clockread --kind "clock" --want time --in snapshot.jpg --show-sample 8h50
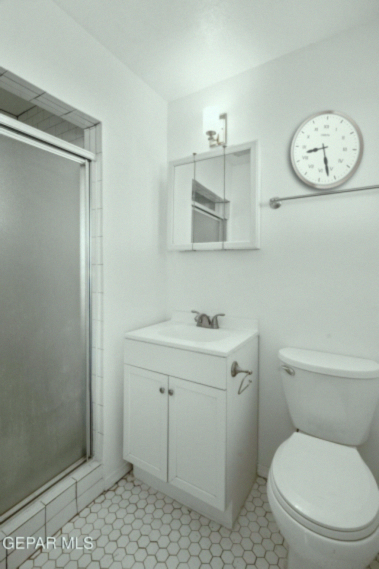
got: 8h27
